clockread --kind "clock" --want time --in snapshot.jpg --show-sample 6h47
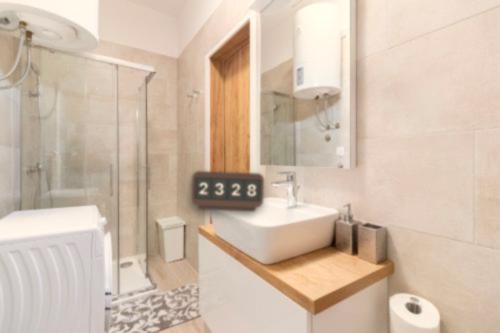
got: 23h28
